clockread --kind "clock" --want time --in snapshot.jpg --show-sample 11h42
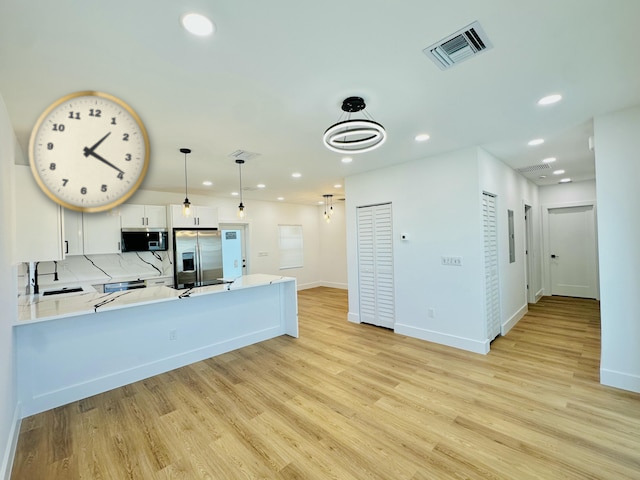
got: 1h19
